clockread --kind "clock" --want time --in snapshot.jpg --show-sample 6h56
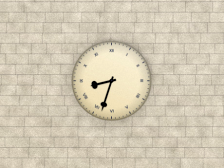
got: 8h33
